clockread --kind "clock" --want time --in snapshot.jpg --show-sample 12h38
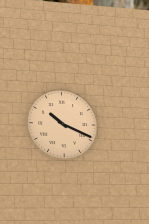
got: 10h19
